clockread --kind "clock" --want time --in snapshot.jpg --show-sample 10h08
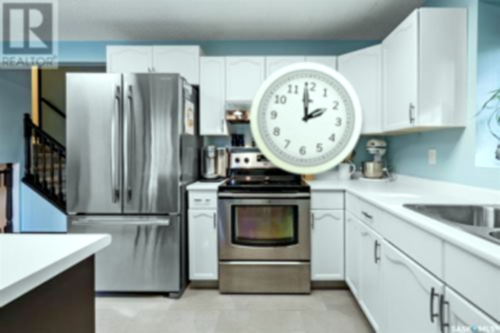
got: 1h59
